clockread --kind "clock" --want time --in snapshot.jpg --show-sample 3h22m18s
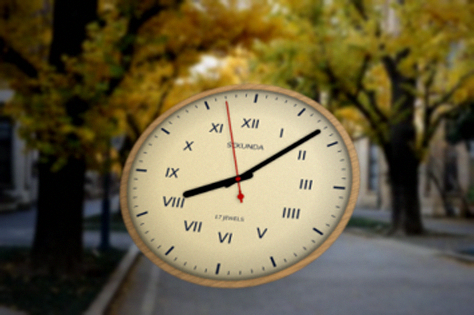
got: 8h07m57s
